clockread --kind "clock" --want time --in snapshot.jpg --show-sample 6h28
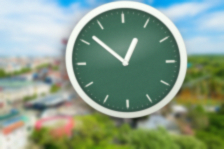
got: 12h52
